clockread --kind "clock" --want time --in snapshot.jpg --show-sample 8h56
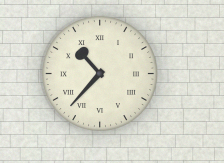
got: 10h37
